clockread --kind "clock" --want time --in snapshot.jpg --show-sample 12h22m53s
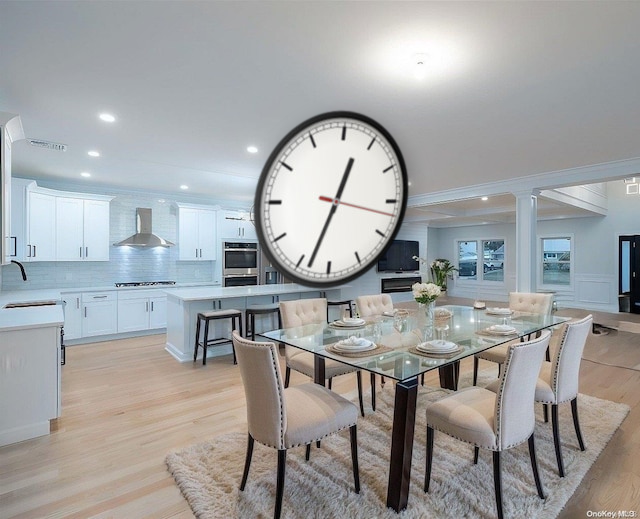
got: 12h33m17s
